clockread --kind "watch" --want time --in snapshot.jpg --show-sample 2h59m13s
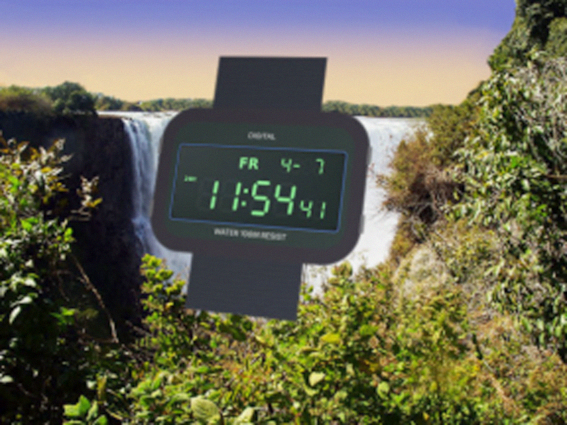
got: 11h54m41s
